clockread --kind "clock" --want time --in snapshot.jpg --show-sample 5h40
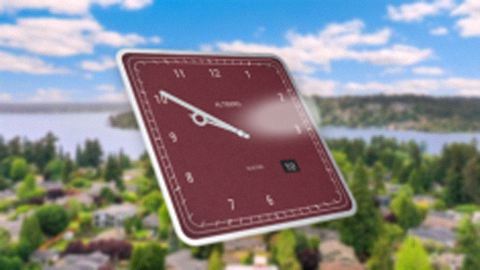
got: 9h51
